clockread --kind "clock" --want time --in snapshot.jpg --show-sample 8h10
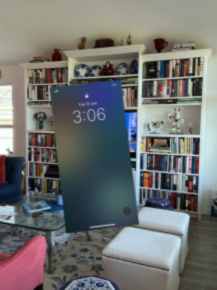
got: 3h06
